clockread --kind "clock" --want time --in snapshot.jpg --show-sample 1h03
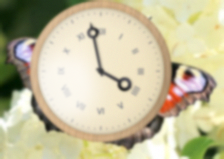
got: 3h58
